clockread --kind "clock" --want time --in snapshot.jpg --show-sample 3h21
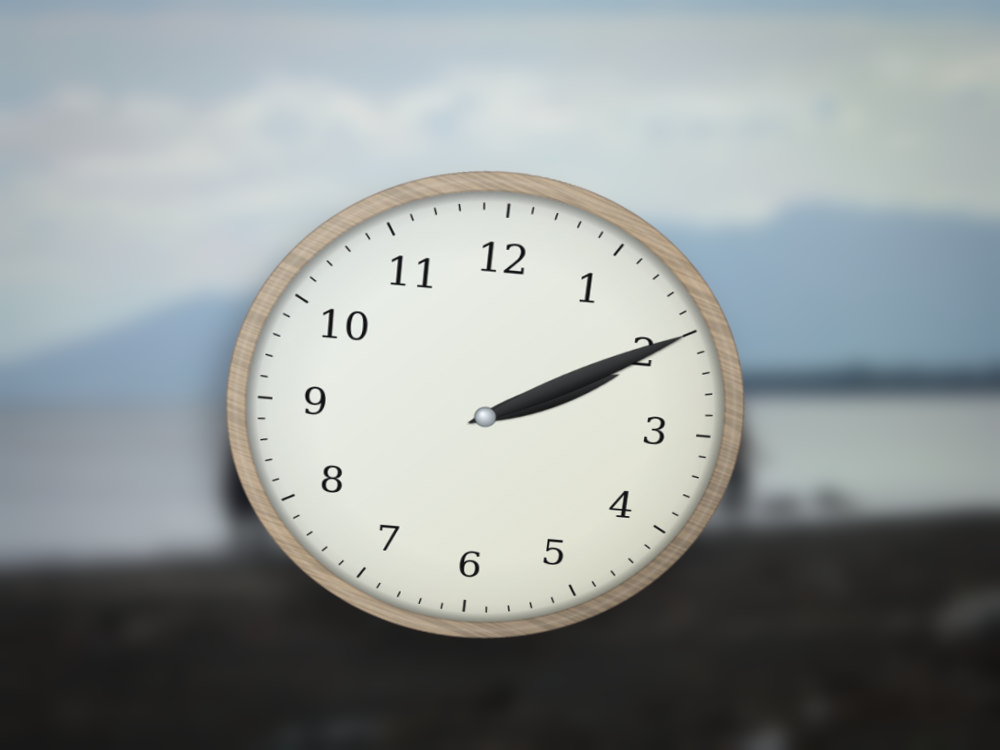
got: 2h10
